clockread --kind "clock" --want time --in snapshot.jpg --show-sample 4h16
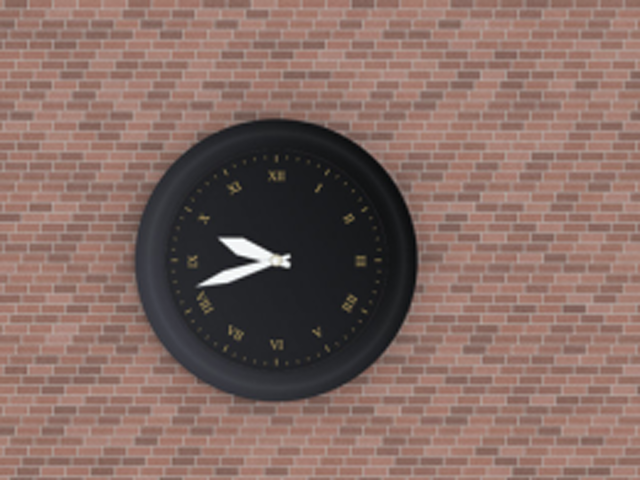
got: 9h42
